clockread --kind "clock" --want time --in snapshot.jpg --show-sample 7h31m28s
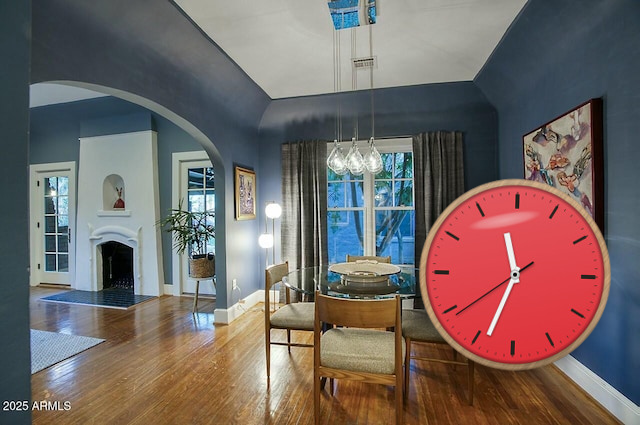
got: 11h33m39s
